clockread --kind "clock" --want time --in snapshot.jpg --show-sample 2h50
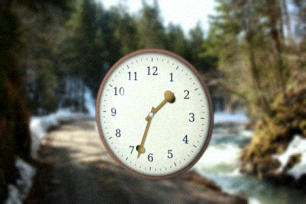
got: 1h33
